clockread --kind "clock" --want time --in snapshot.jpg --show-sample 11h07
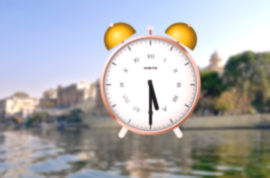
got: 5h30
